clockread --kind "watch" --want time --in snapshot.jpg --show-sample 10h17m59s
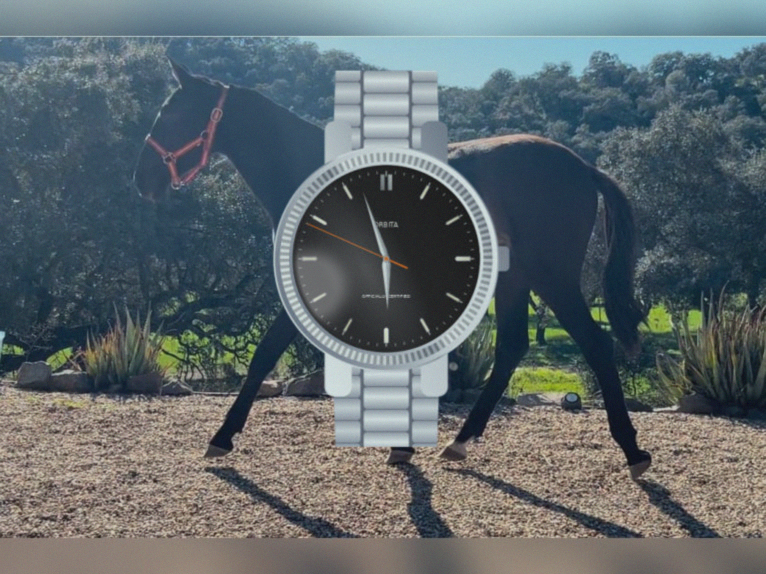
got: 5h56m49s
